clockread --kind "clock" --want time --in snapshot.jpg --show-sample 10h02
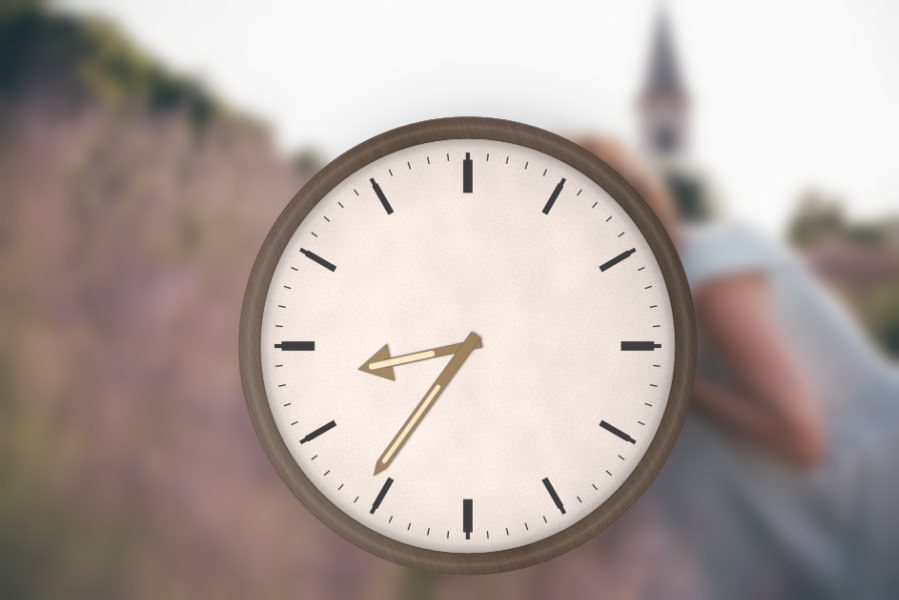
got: 8h36
